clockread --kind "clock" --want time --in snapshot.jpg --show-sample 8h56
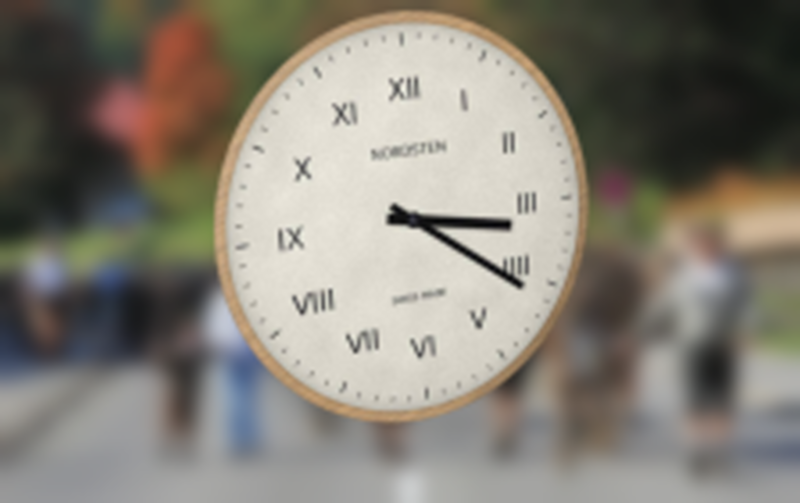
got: 3h21
